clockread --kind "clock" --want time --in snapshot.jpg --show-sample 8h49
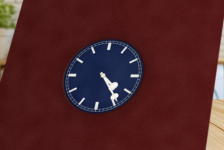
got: 4h24
